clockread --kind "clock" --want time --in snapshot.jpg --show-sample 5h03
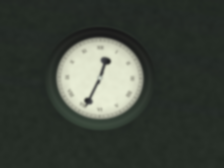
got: 12h34
